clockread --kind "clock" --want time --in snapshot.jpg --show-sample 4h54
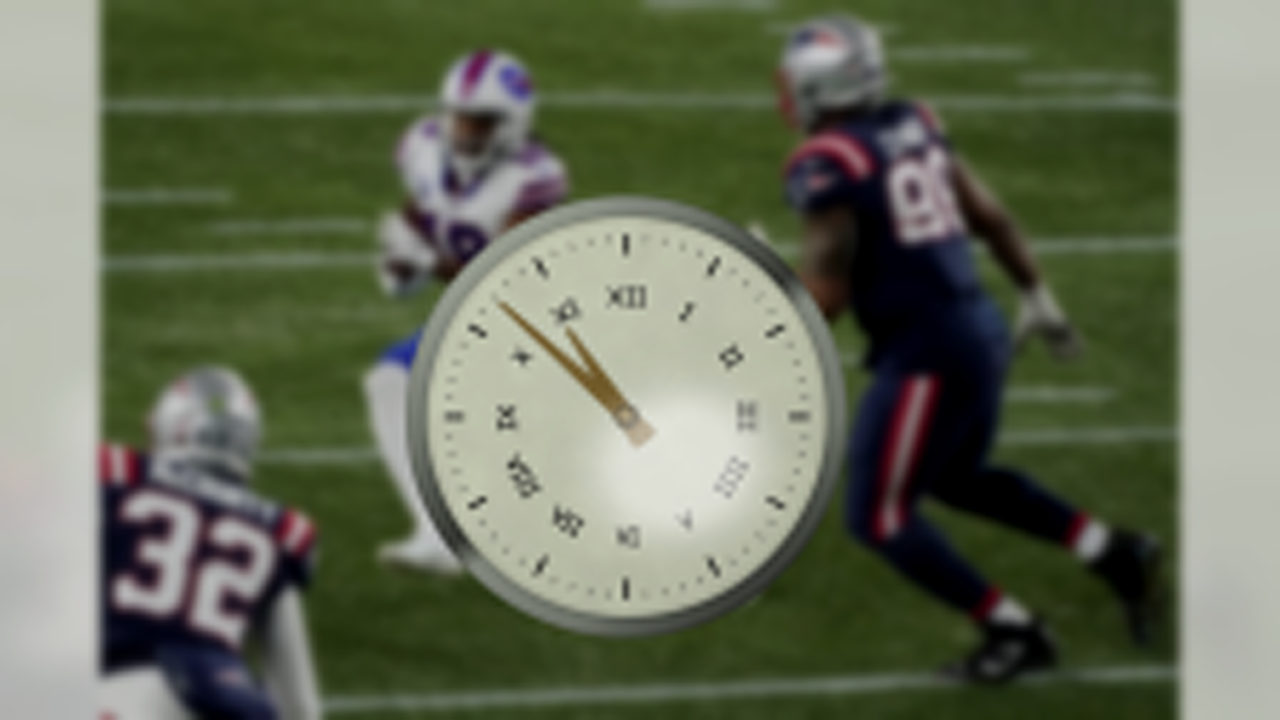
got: 10h52
